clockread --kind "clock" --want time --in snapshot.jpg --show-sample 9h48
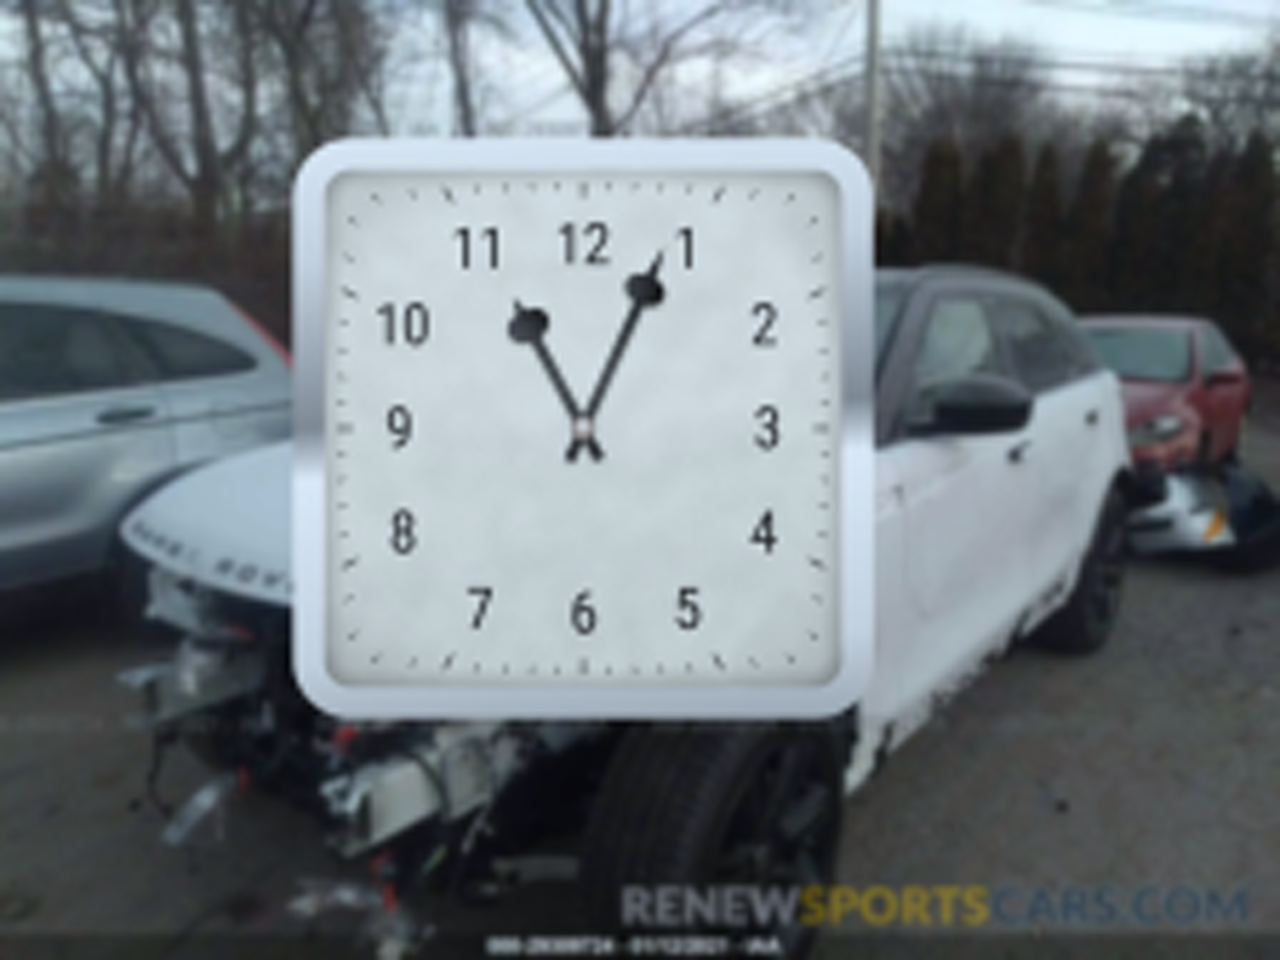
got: 11h04
